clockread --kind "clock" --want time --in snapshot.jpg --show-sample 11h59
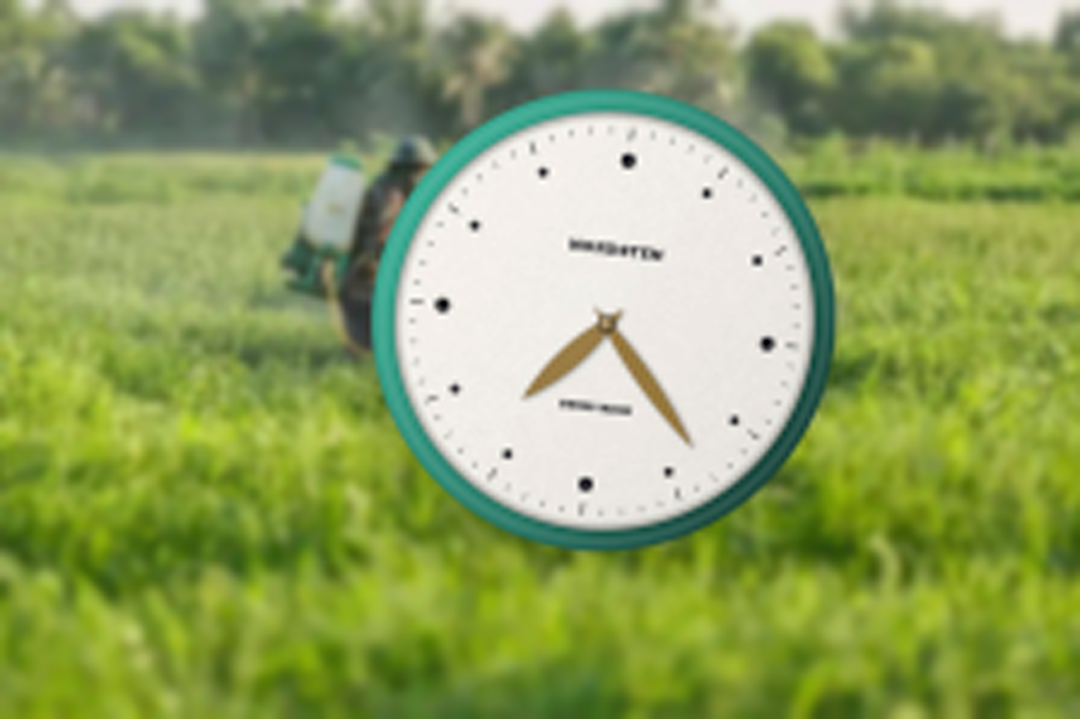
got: 7h23
